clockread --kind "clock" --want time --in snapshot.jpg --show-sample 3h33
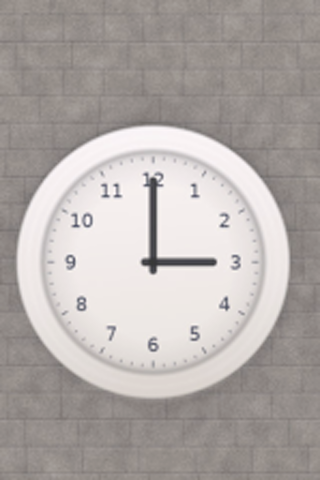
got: 3h00
